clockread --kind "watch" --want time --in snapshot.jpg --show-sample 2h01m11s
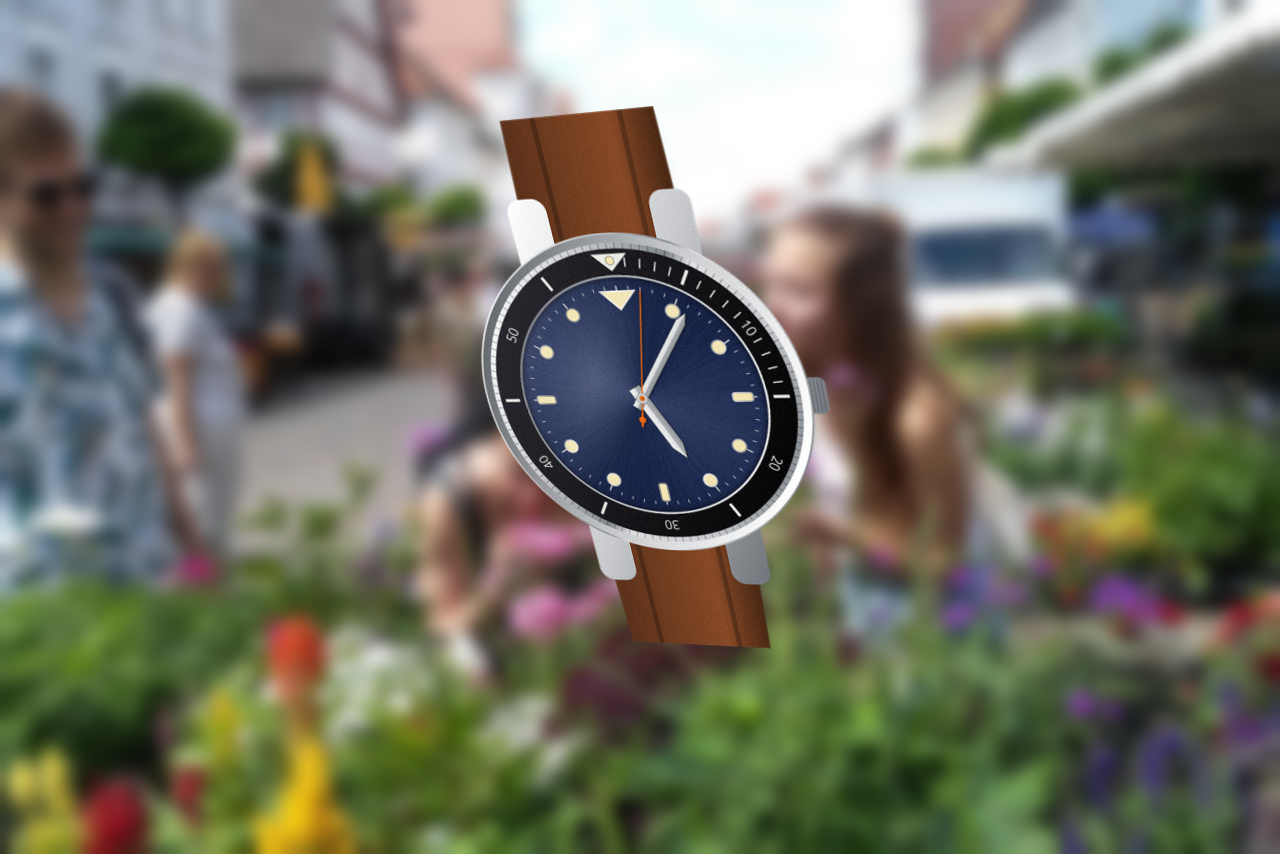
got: 5h06m02s
